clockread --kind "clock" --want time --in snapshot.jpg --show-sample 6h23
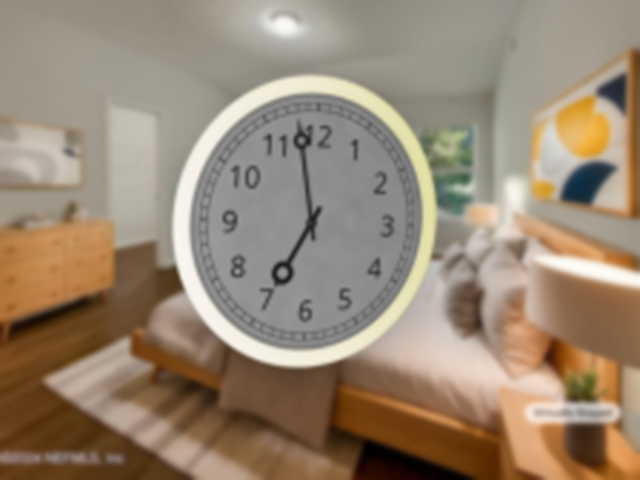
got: 6h58
